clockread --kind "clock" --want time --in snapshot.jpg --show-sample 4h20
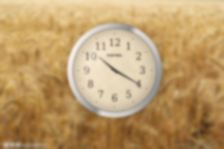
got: 10h20
